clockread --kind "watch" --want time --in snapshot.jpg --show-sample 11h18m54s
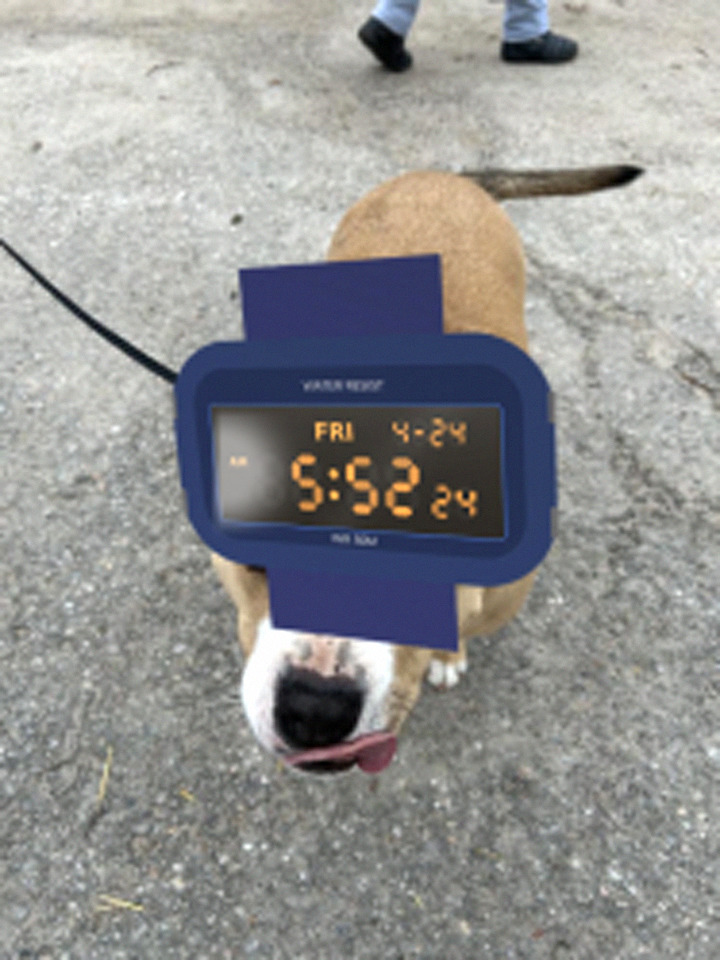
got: 5h52m24s
